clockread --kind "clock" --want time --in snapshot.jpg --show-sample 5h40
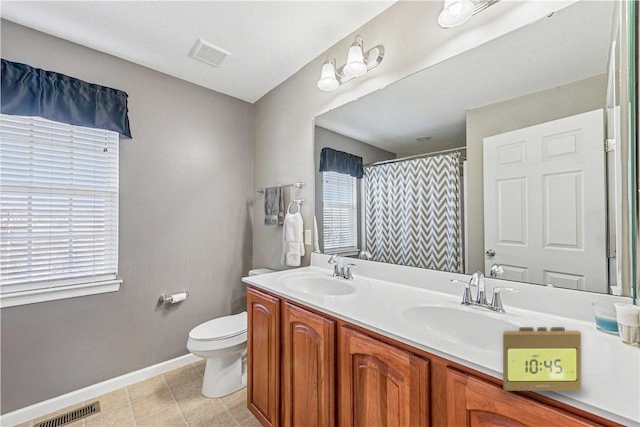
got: 10h45
